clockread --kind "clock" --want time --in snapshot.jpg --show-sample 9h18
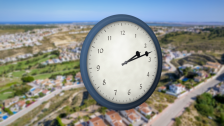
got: 2h13
